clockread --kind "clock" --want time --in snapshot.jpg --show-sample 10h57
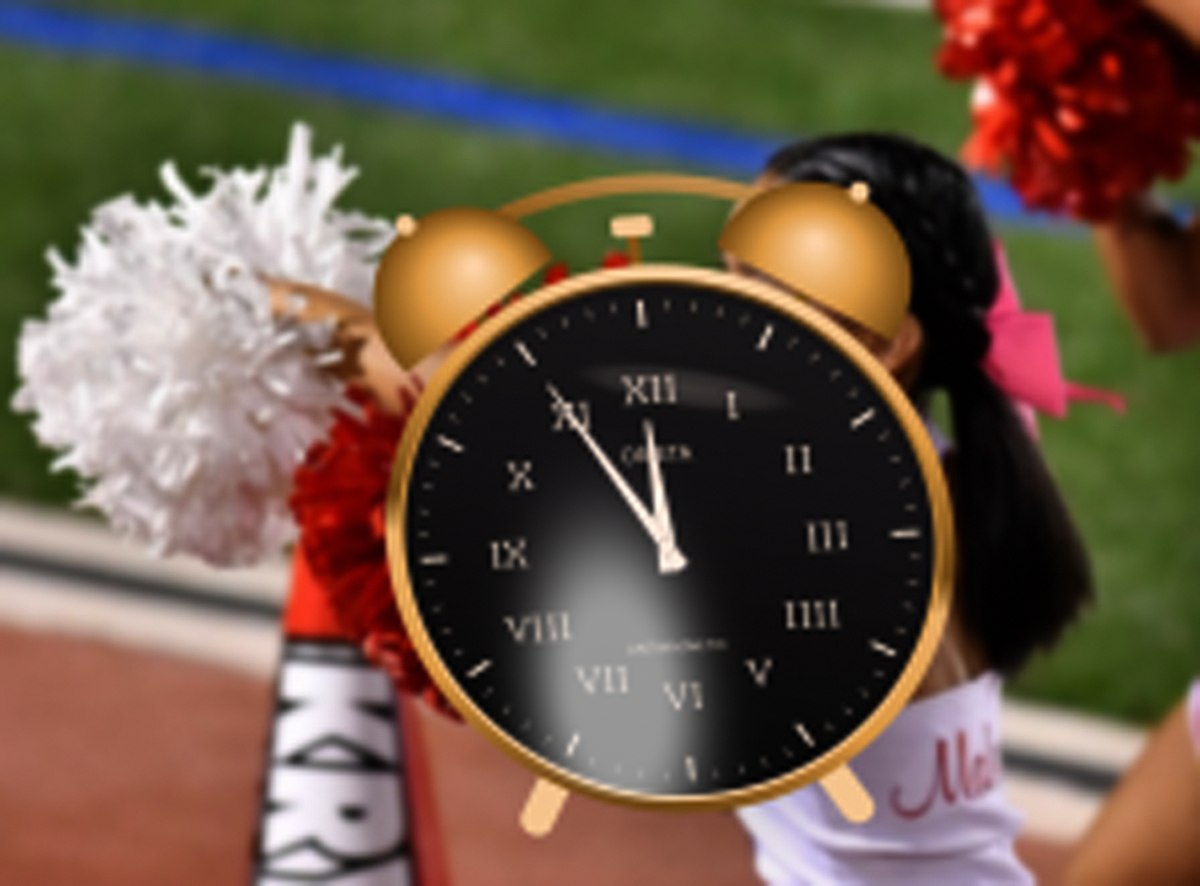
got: 11h55
